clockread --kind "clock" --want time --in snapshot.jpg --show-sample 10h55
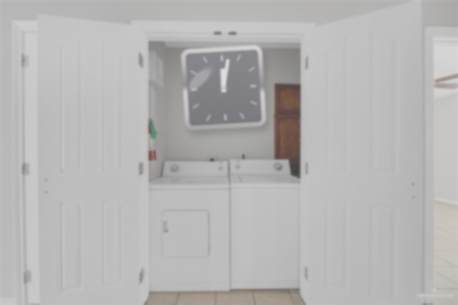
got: 12h02
